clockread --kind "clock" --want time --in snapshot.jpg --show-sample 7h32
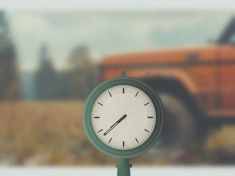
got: 7h38
